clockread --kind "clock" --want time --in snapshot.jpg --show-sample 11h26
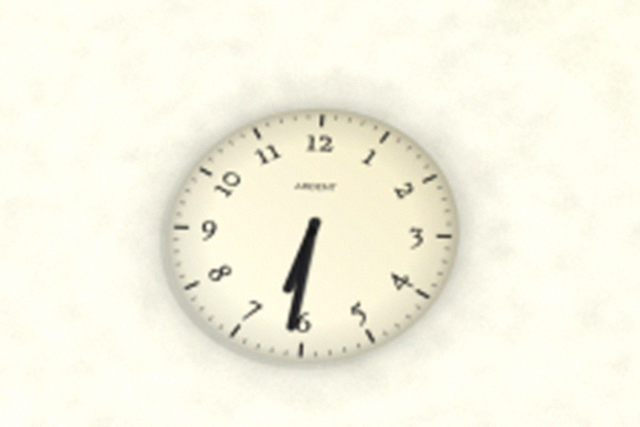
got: 6h31
